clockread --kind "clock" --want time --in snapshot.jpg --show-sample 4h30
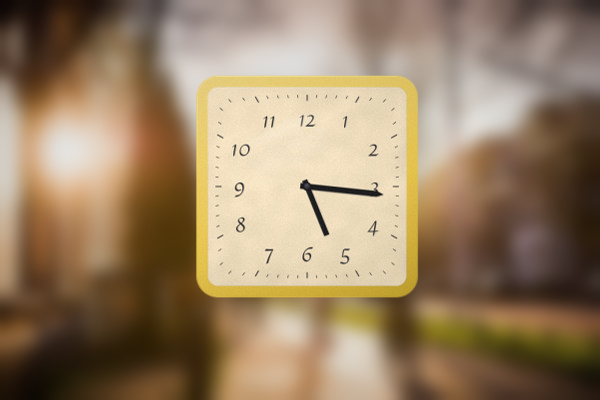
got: 5h16
